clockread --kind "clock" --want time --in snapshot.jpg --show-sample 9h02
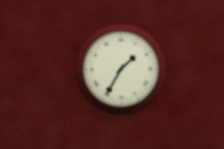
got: 1h35
